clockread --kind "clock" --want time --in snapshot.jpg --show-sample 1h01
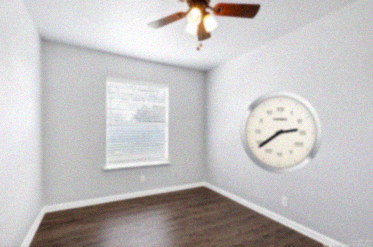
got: 2h39
